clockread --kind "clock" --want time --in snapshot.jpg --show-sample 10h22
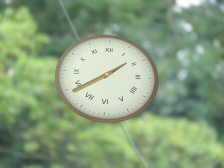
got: 1h39
